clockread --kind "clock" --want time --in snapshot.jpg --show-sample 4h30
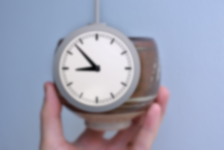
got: 8h53
